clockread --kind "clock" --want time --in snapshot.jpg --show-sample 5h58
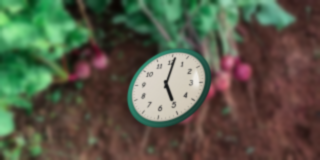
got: 5h01
